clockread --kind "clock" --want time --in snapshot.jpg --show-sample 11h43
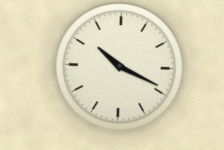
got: 10h19
